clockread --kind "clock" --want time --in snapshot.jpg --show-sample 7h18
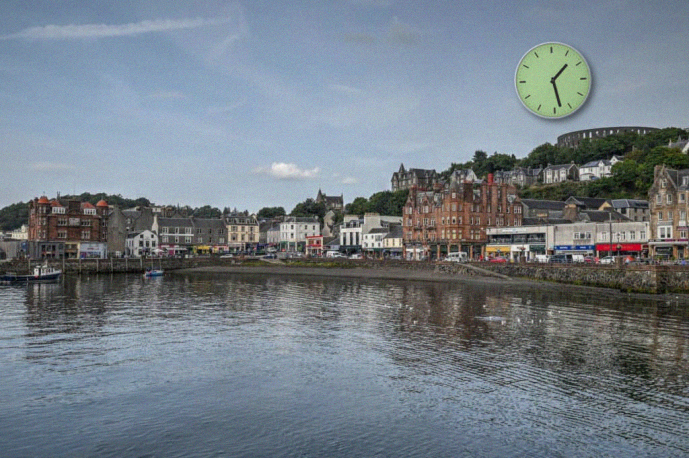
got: 1h28
